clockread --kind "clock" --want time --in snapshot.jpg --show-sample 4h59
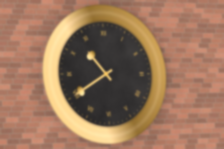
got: 10h40
